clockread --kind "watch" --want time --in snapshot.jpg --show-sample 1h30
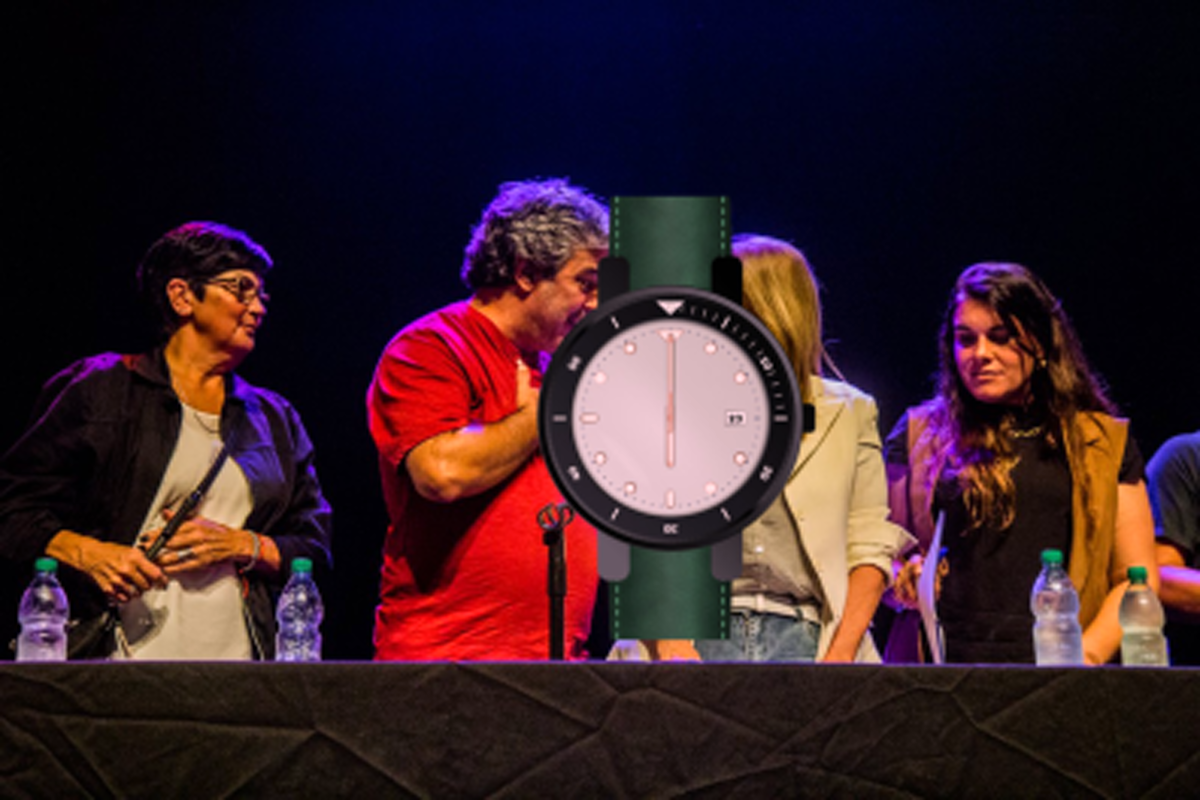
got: 6h00
